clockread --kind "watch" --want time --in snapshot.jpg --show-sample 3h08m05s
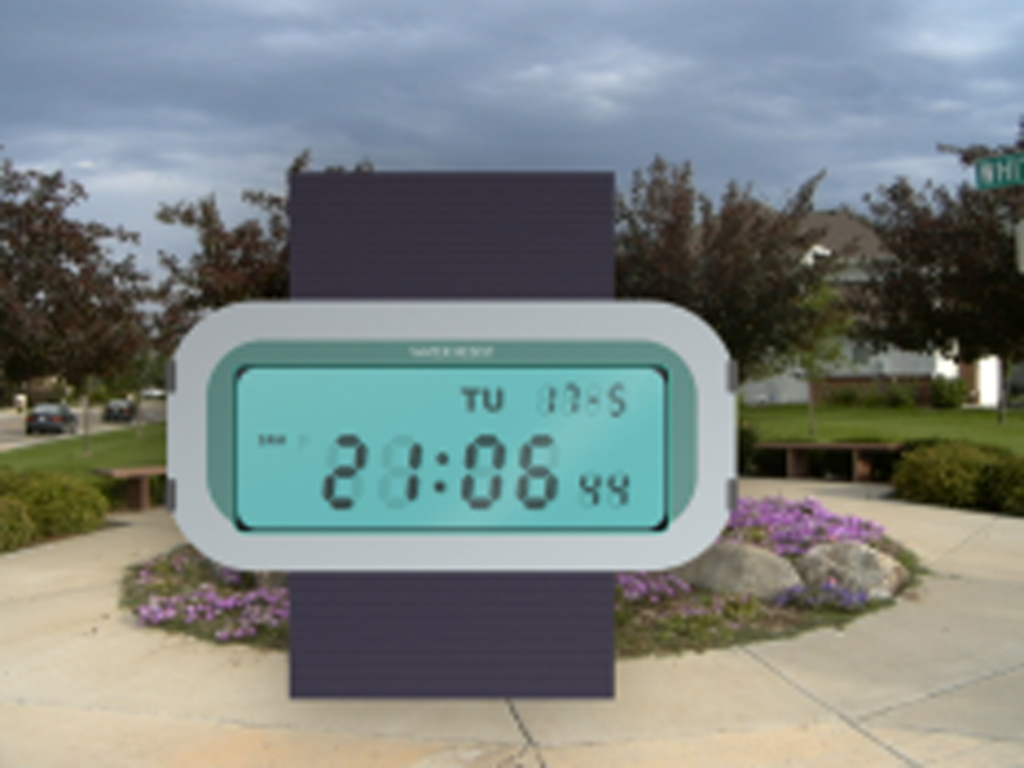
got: 21h06m44s
